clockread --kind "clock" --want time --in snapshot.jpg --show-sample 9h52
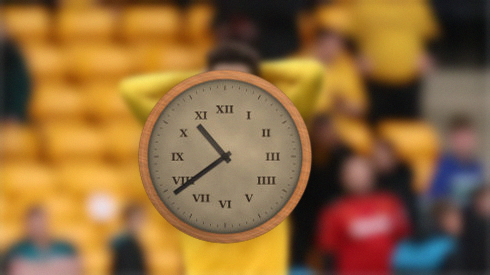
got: 10h39
